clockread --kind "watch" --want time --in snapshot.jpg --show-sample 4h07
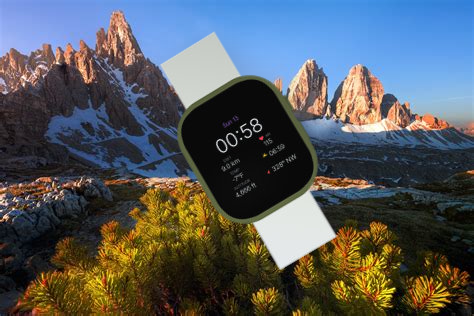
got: 0h58
